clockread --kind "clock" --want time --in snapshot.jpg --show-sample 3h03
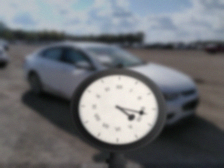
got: 4h17
